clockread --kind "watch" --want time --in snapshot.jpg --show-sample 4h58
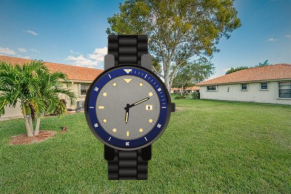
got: 6h11
